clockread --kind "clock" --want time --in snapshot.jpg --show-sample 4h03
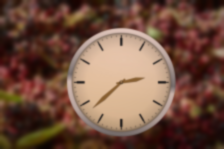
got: 2h38
